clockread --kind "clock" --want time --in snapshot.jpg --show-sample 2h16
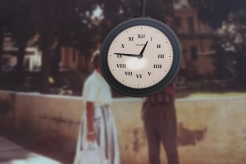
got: 12h46
